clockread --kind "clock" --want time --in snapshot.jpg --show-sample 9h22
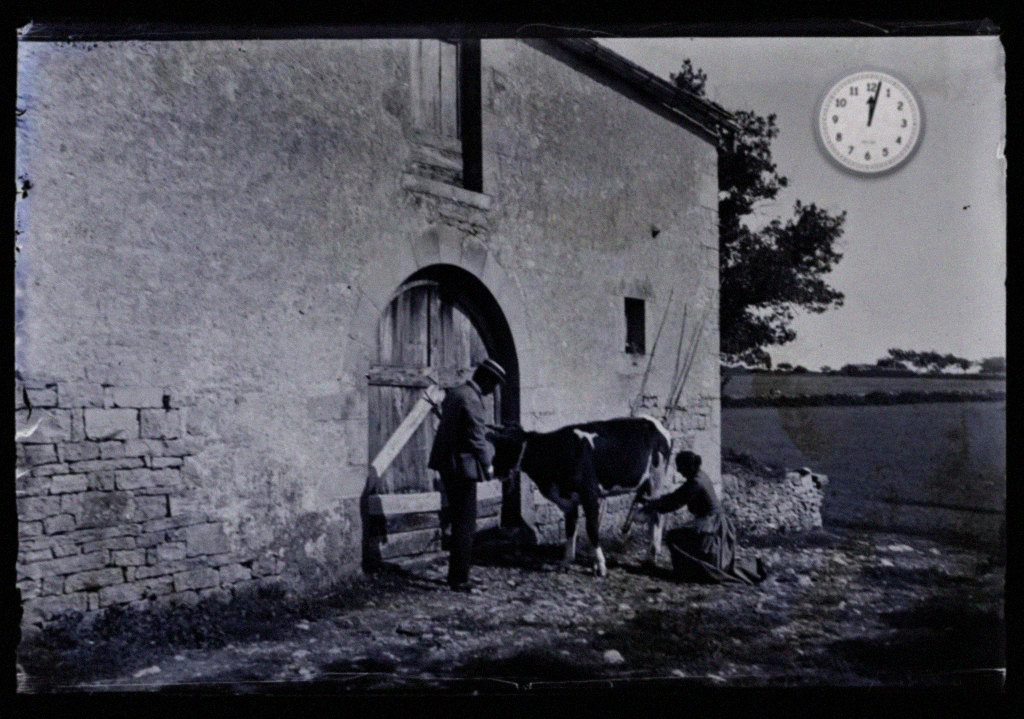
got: 12h02
